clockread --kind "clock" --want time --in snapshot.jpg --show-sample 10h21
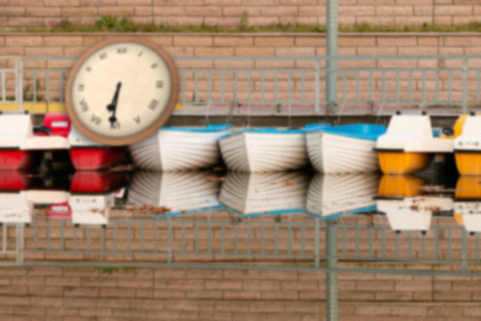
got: 6h31
